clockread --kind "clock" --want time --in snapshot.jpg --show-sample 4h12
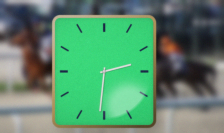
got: 2h31
